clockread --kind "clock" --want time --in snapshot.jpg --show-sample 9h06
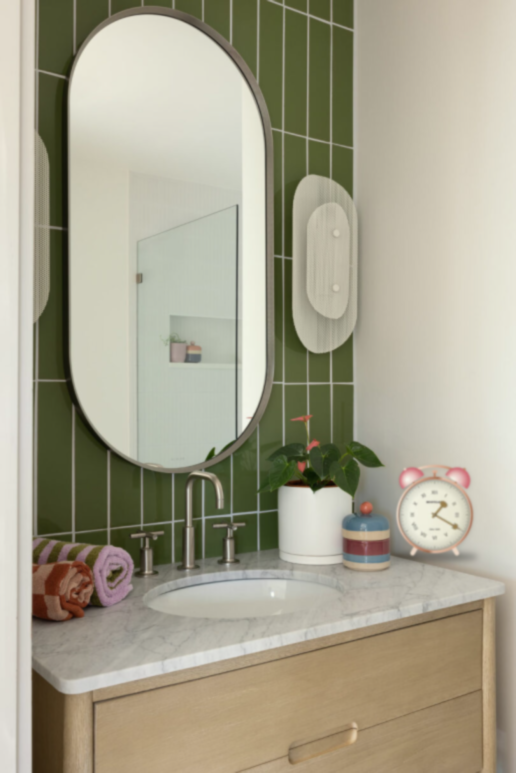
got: 1h20
